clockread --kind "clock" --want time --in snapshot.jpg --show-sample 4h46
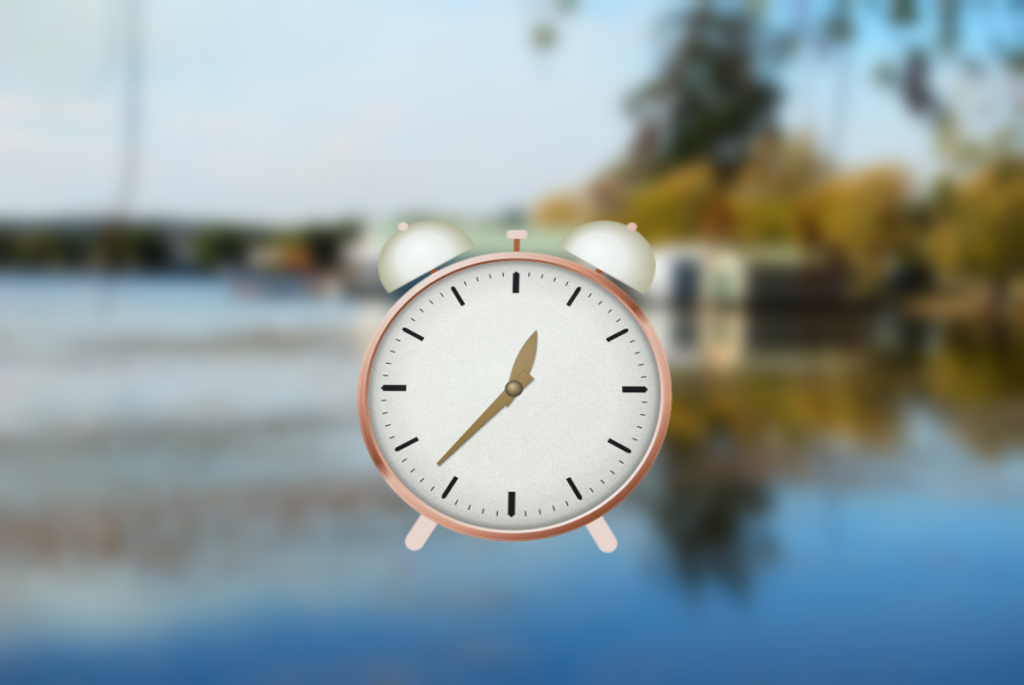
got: 12h37
